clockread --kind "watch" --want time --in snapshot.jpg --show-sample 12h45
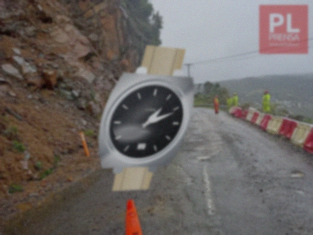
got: 1h11
